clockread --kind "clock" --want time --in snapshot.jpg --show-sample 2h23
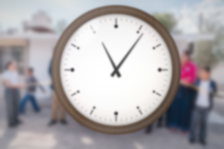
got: 11h06
